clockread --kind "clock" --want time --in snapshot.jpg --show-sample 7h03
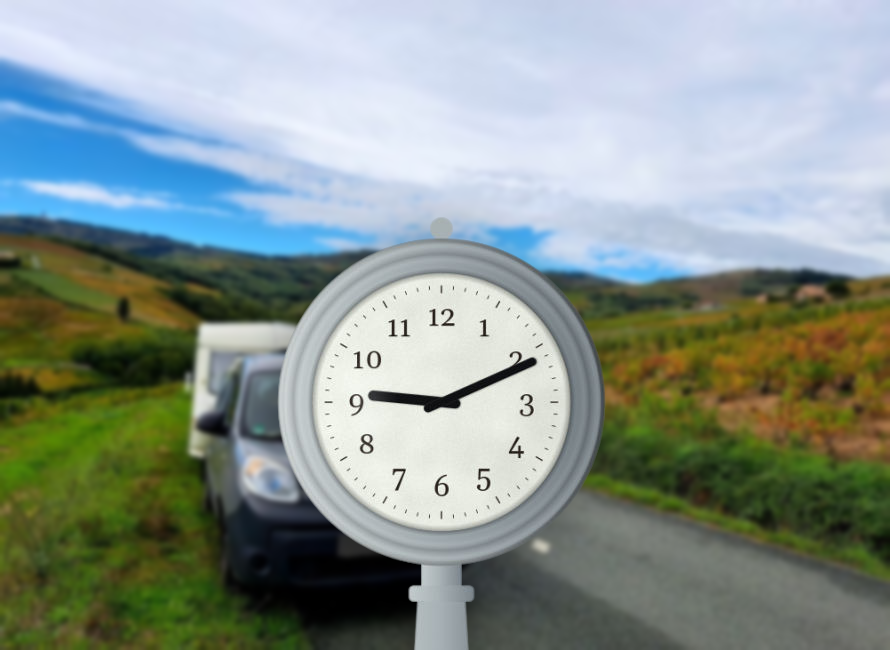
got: 9h11
